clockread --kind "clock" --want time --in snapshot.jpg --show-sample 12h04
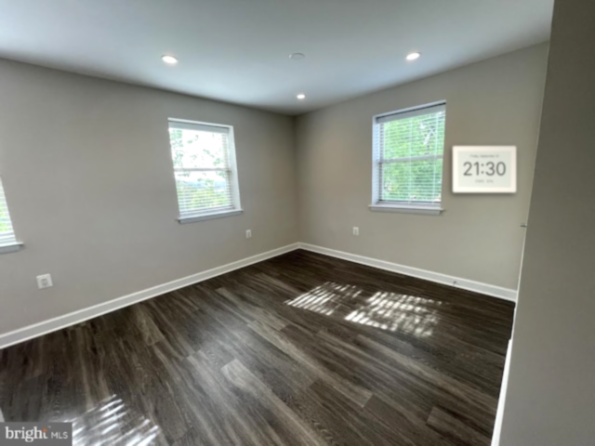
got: 21h30
